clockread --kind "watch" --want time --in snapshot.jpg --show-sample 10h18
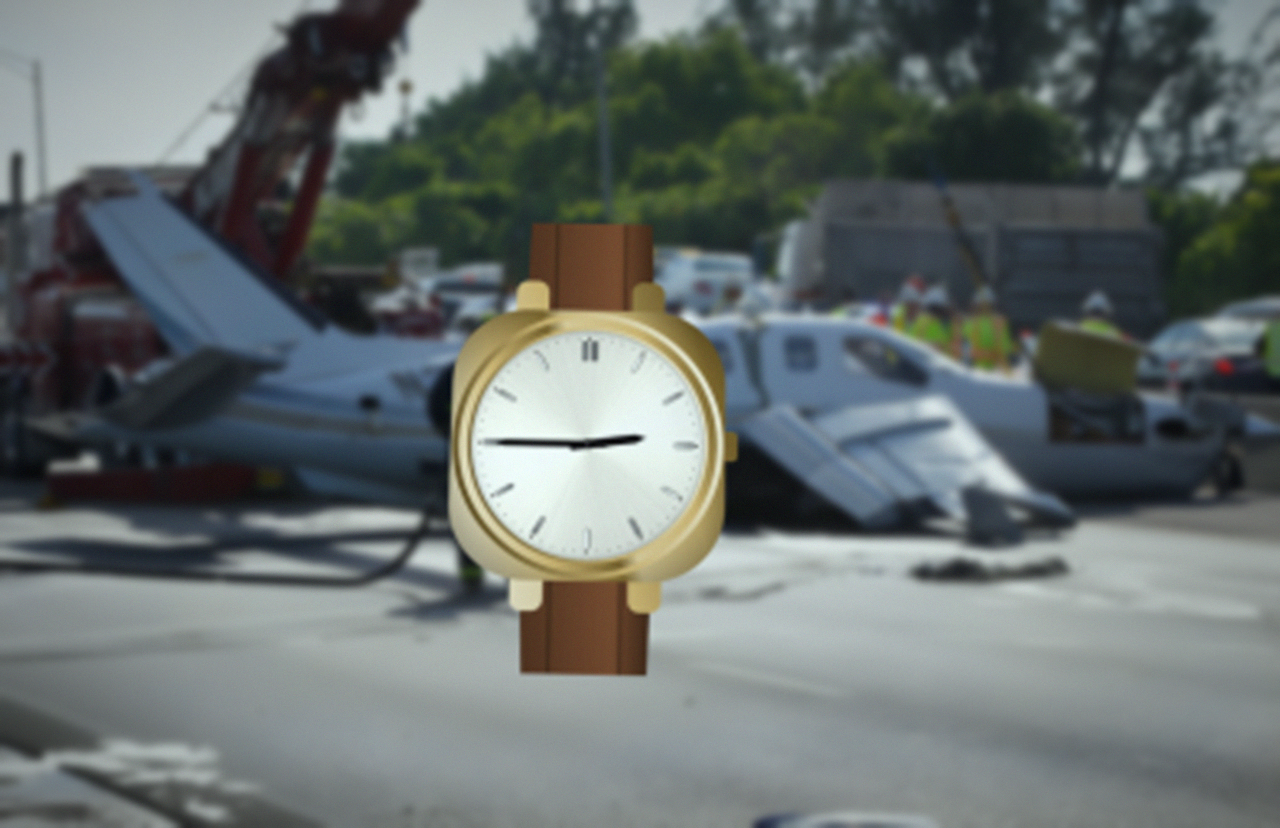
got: 2h45
